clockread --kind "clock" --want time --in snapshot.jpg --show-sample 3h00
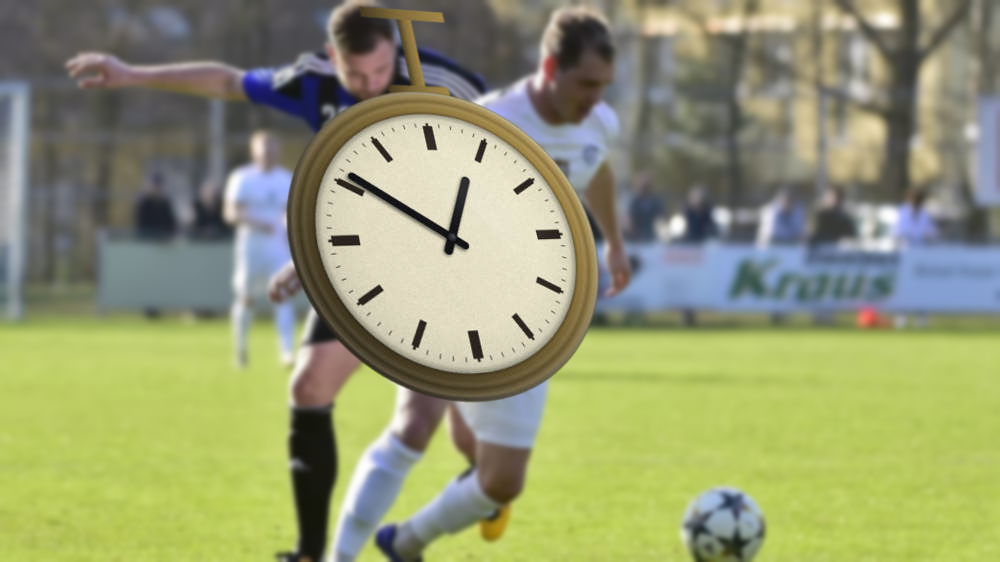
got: 12h51
